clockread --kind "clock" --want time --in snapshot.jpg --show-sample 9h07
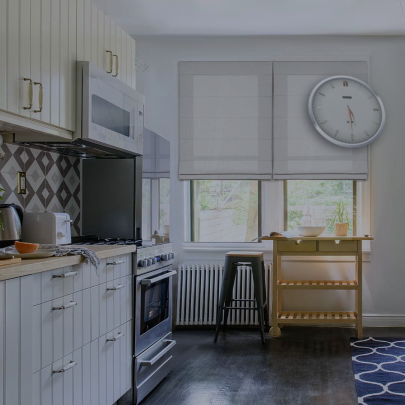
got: 5h30
